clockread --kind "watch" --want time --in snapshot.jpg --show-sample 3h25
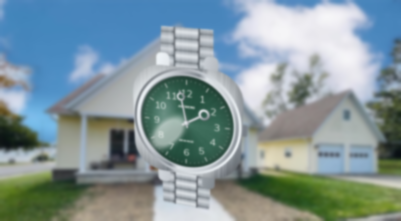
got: 1h58
